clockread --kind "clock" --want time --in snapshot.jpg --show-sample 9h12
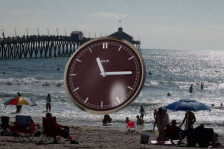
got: 11h15
